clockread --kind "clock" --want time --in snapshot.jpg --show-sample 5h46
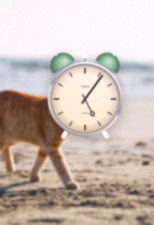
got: 5h06
